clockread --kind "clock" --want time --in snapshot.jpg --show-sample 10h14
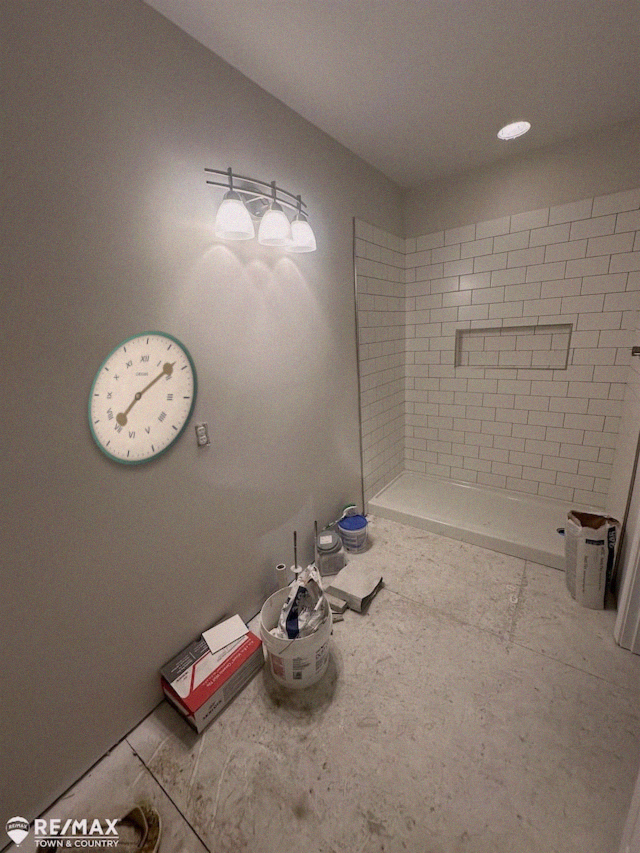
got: 7h08
